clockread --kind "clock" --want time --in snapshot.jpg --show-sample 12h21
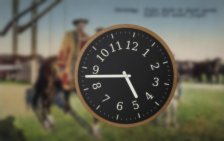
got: 4h43
